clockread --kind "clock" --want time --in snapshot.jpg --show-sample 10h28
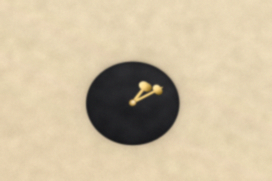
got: 1h10
